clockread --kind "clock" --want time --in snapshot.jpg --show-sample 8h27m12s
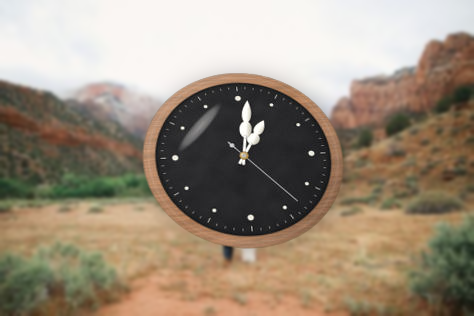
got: 1h01m23s
